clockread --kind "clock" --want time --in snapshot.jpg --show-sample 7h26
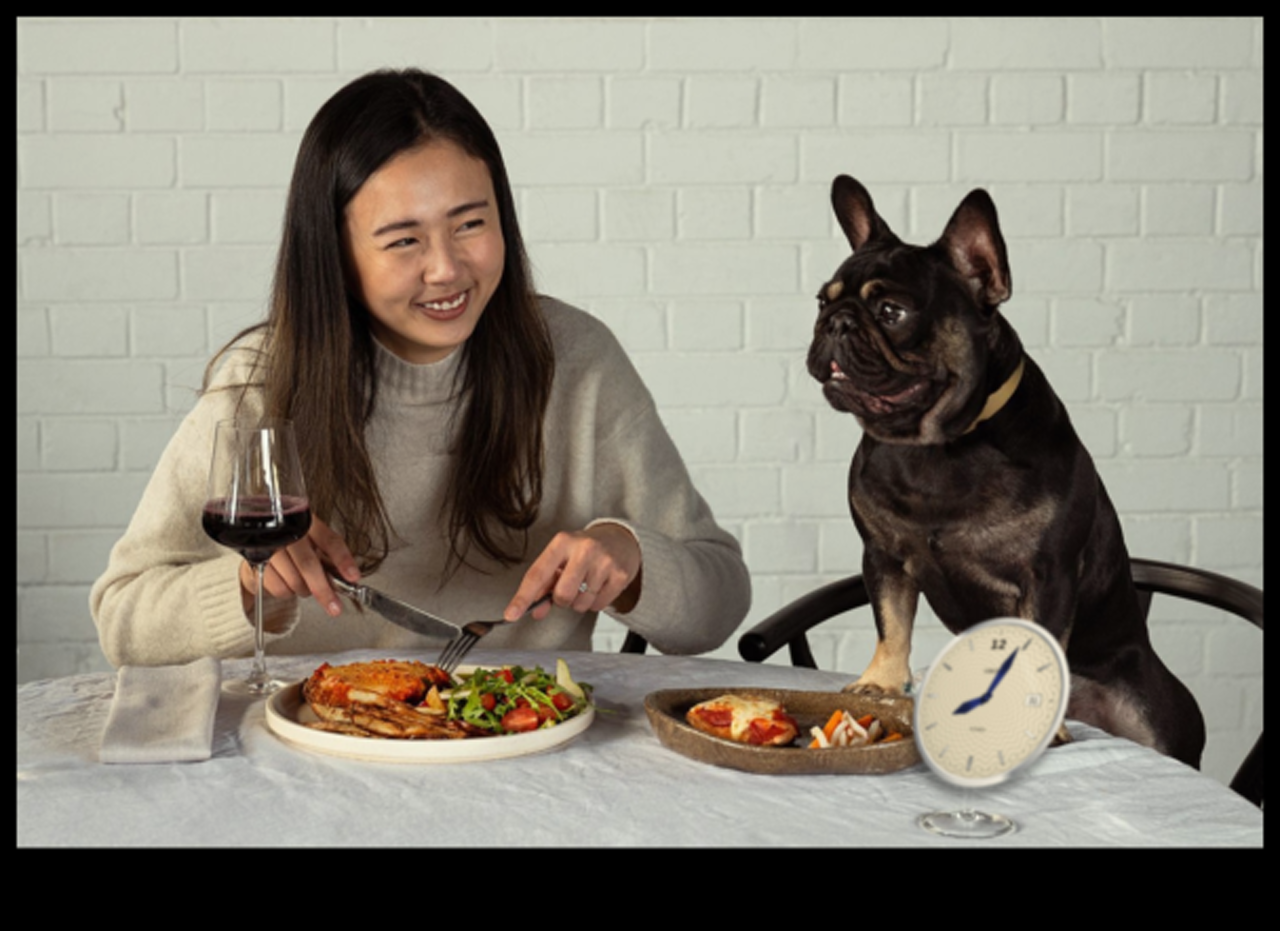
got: 8h04
